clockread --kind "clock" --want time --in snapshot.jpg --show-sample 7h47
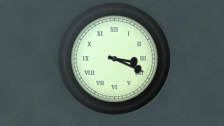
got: 3h19
